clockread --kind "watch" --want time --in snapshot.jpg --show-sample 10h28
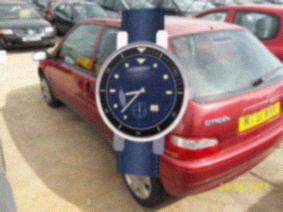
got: 8h37
